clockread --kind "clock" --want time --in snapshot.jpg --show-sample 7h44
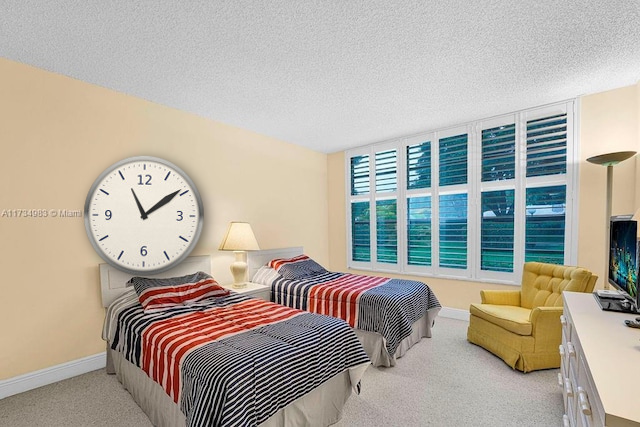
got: 11h09
